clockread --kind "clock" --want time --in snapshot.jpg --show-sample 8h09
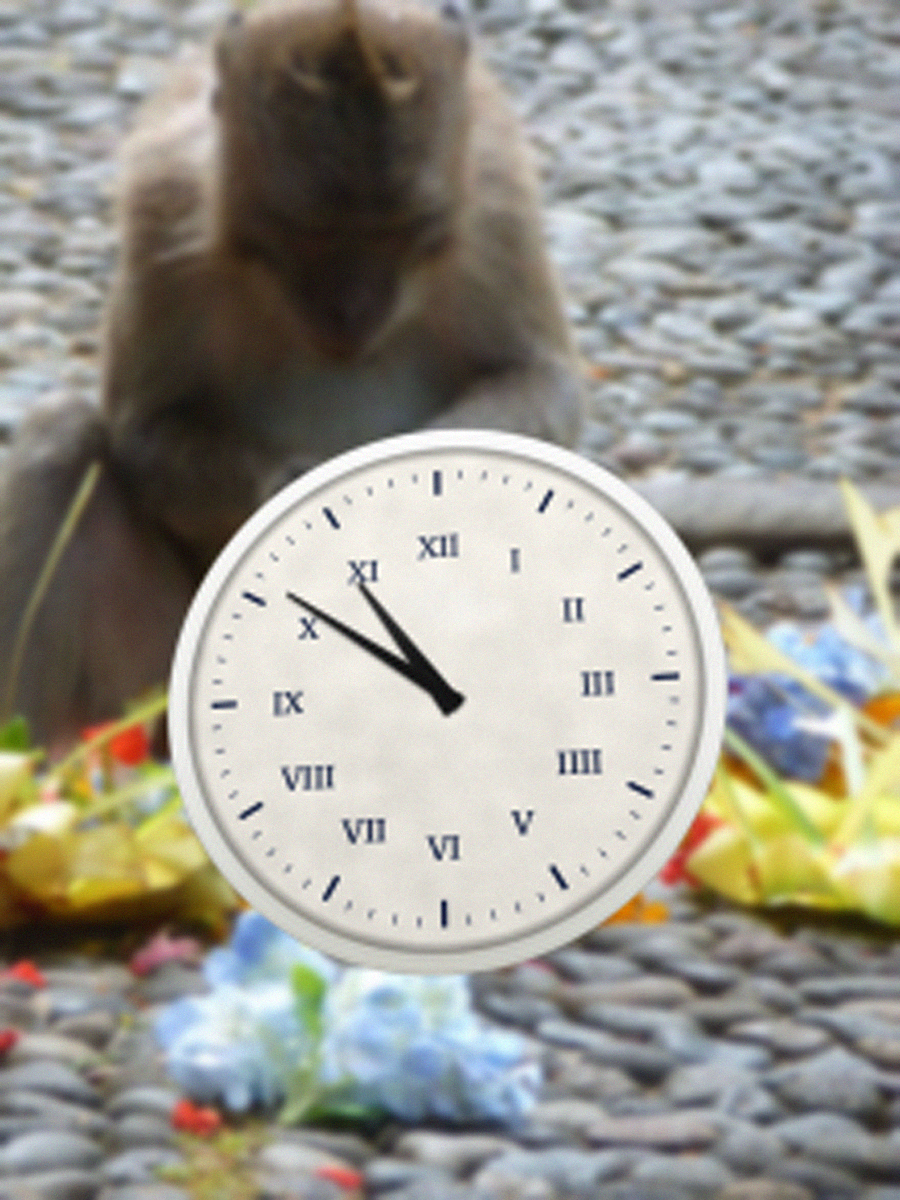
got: 10h51
